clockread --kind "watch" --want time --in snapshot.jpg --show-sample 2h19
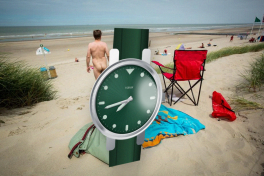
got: 7h43
